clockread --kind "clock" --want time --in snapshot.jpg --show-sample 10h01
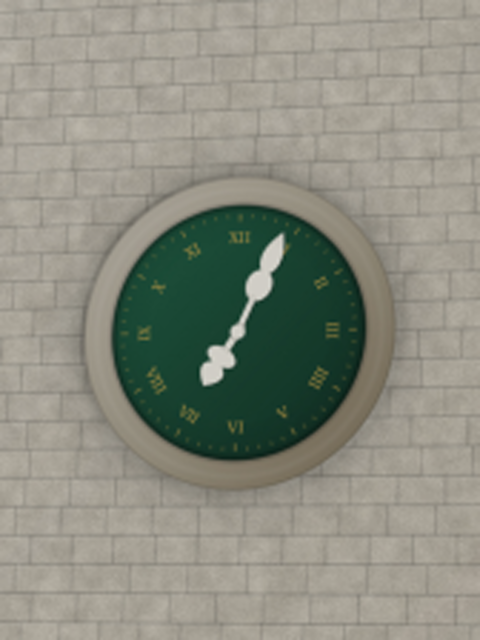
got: 7h04
